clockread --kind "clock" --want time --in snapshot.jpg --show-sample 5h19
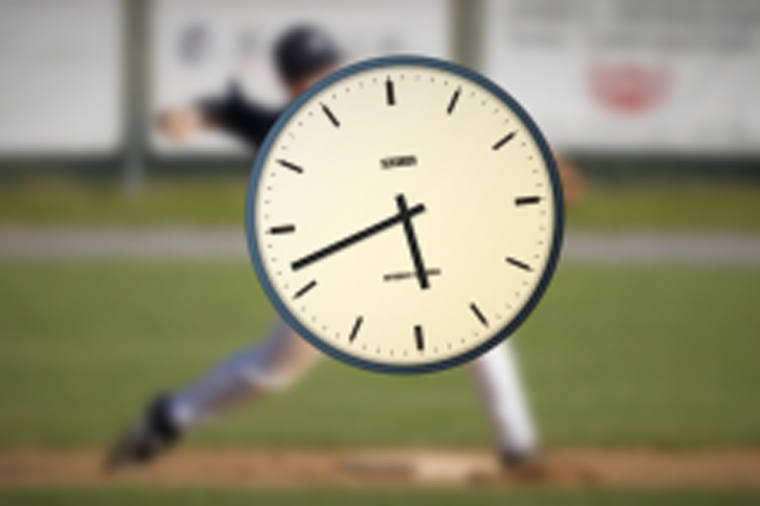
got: 5h42
